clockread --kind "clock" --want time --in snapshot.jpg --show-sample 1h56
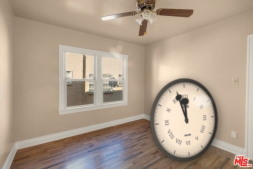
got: 11h57
